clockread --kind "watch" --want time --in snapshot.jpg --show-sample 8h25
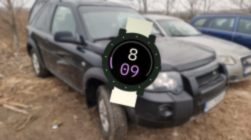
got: 8h09
